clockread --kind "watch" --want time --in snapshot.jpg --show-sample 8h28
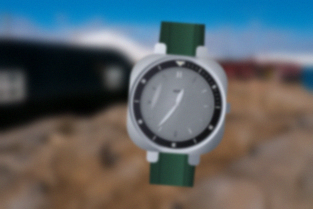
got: 12h36
